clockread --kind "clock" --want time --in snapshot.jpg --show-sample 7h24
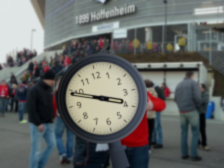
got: 3h49
